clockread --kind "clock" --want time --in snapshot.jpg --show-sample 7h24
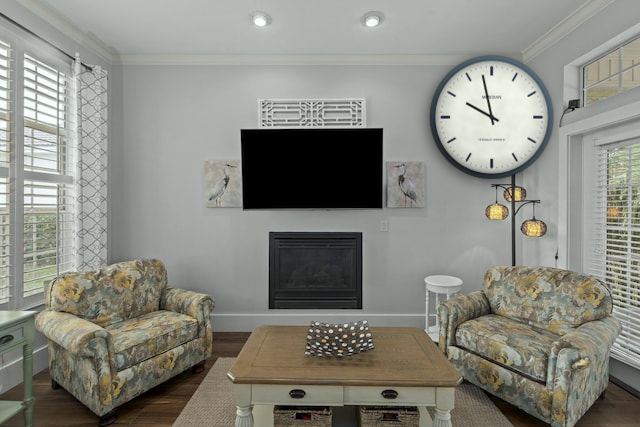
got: 9h58
